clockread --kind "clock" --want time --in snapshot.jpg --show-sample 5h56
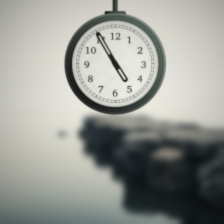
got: 4h55
